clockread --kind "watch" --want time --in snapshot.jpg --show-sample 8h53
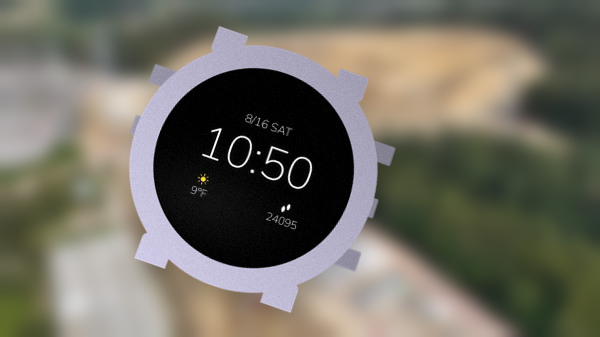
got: 10h50
